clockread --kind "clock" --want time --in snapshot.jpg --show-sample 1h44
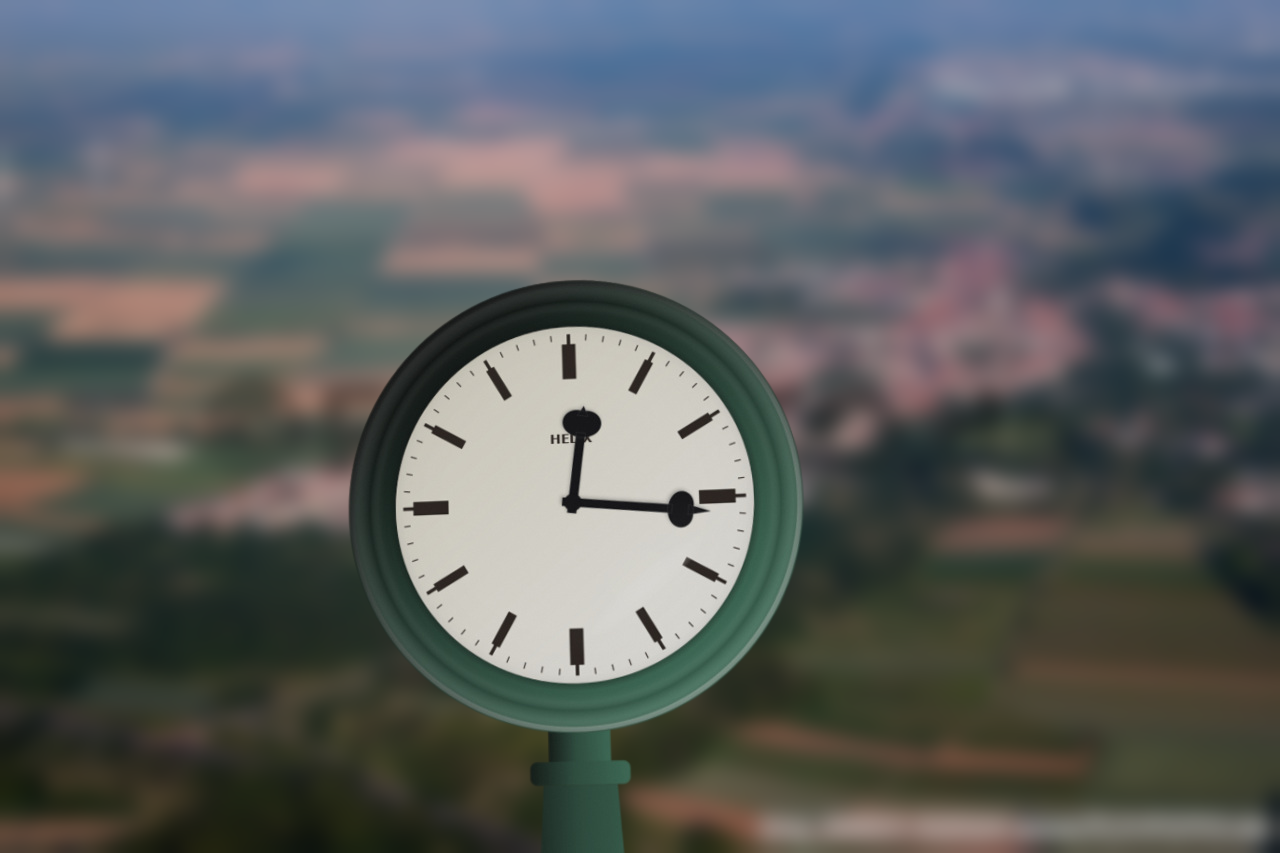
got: 12h16
